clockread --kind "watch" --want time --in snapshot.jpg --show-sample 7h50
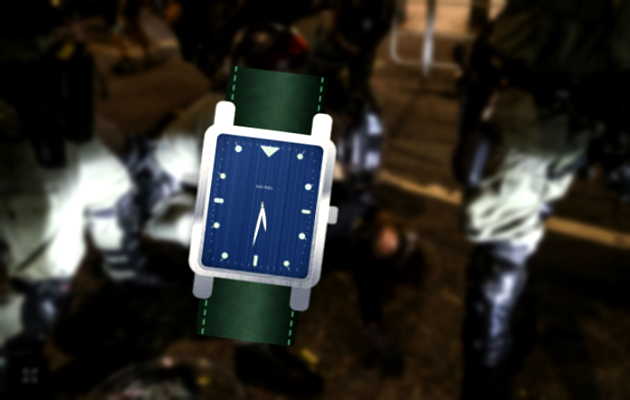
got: 5h31
